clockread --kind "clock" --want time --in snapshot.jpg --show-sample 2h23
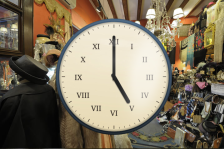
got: 5h00
